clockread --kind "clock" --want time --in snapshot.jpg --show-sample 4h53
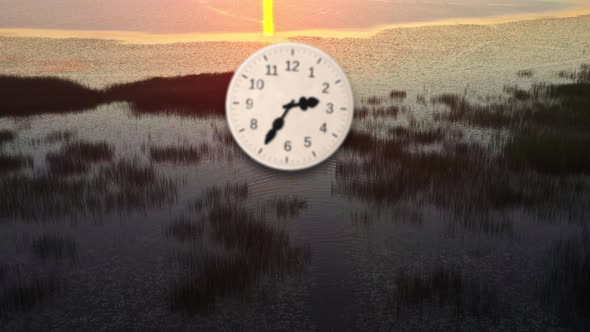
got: 2h35
